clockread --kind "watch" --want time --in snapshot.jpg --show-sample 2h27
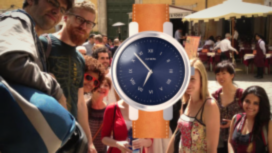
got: 6h53
